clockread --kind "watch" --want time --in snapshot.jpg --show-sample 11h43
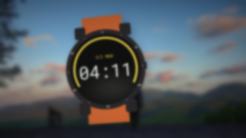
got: 4h11
